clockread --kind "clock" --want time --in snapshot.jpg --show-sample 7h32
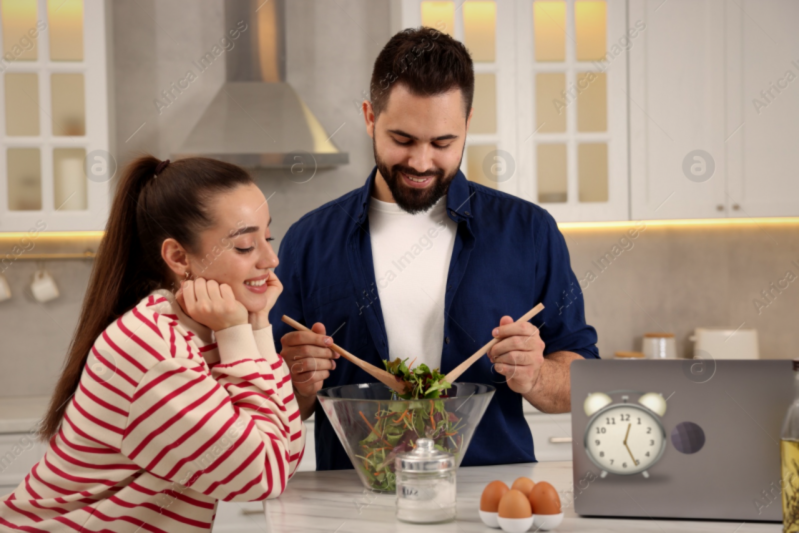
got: 12h26
